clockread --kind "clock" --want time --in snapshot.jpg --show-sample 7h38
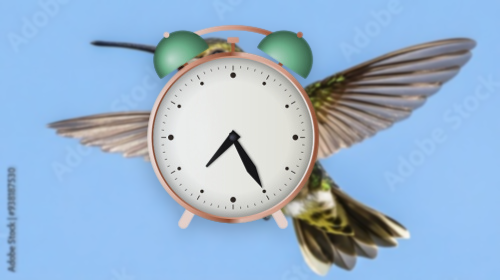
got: 7h25
